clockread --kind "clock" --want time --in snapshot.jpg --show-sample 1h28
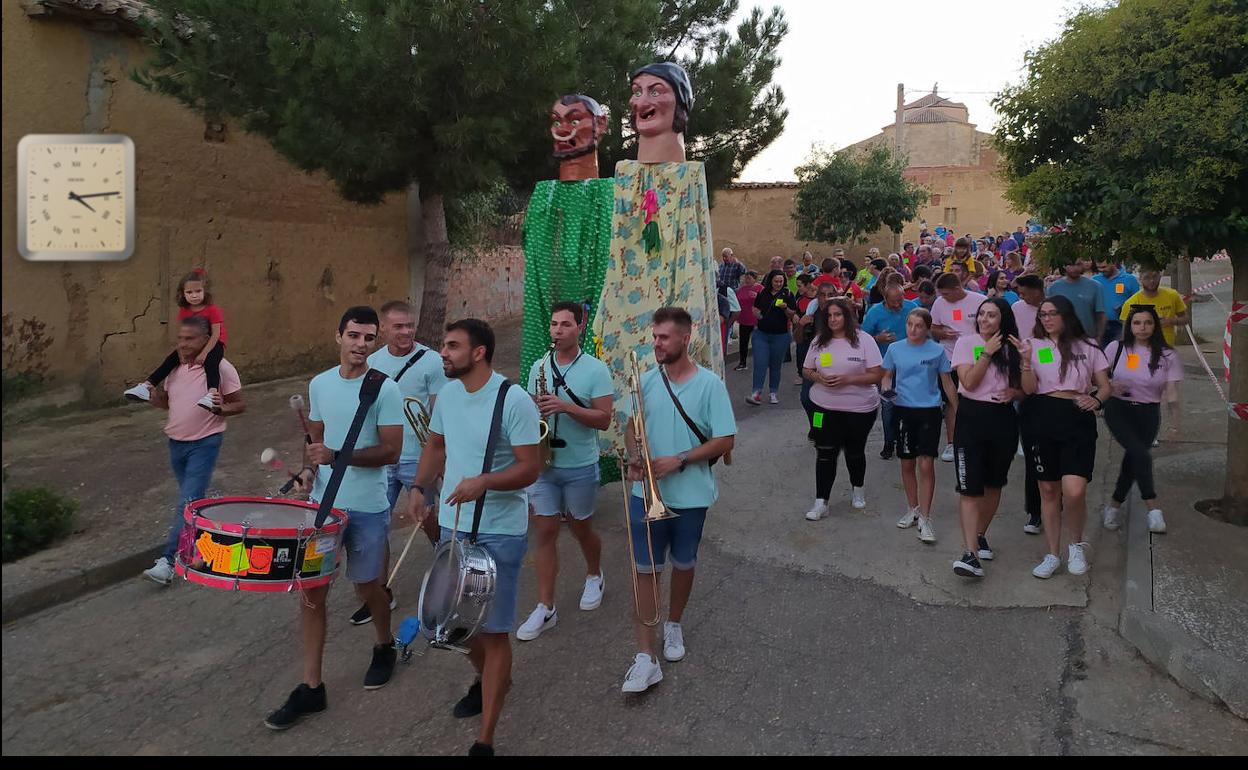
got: 4h14
